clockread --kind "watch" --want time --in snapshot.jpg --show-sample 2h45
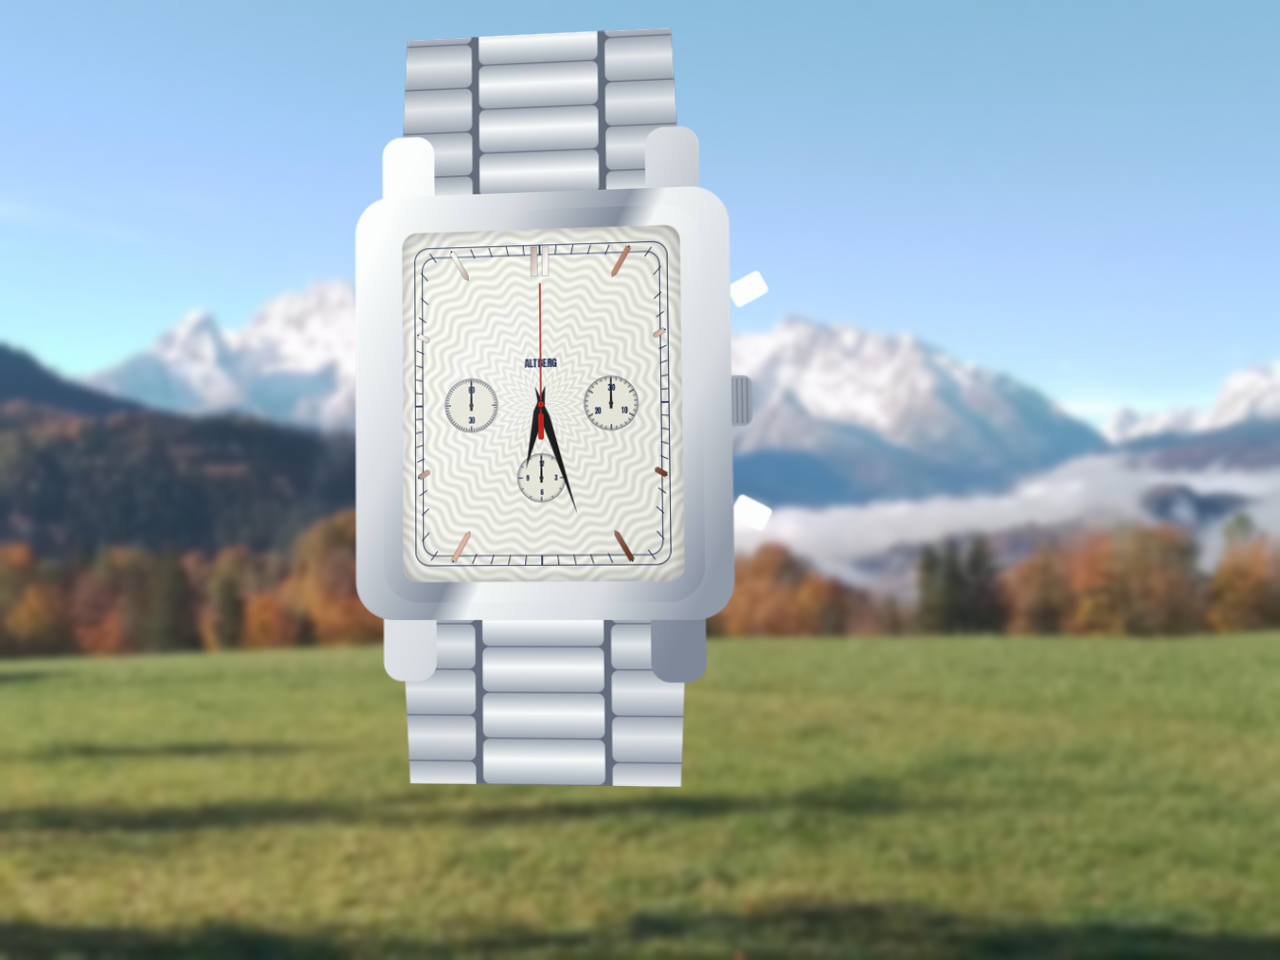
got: 6h27
